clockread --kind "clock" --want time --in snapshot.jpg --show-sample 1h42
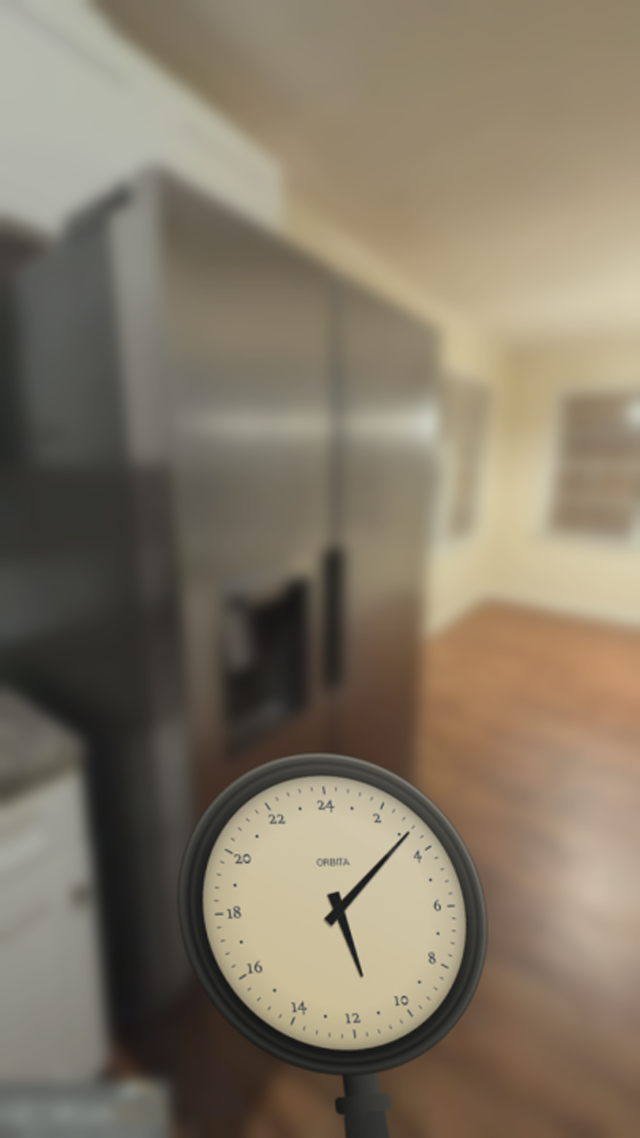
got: 11h08
